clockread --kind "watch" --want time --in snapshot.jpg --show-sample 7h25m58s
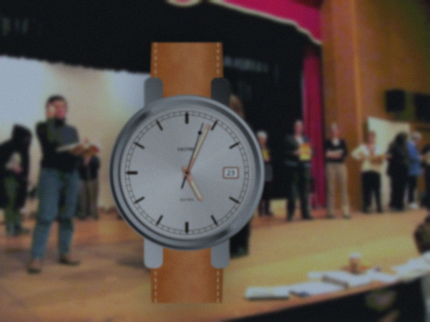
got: 5h04m03s
